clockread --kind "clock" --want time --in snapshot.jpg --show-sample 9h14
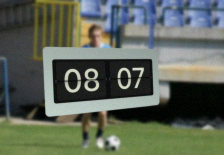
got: 8h07
